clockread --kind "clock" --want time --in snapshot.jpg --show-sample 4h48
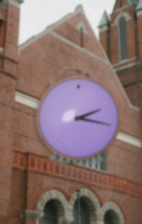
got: 2h17
